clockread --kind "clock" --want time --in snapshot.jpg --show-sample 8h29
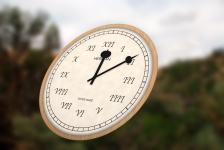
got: 12h09
